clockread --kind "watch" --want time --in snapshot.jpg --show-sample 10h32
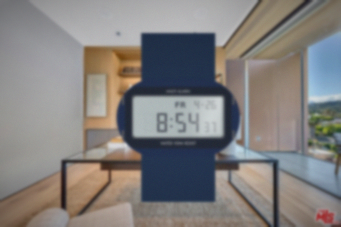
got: 8h54
